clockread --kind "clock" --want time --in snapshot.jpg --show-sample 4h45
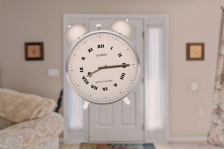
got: 8h15
